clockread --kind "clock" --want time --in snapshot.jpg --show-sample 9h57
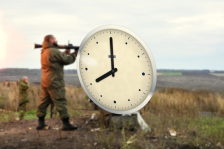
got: 8h00
